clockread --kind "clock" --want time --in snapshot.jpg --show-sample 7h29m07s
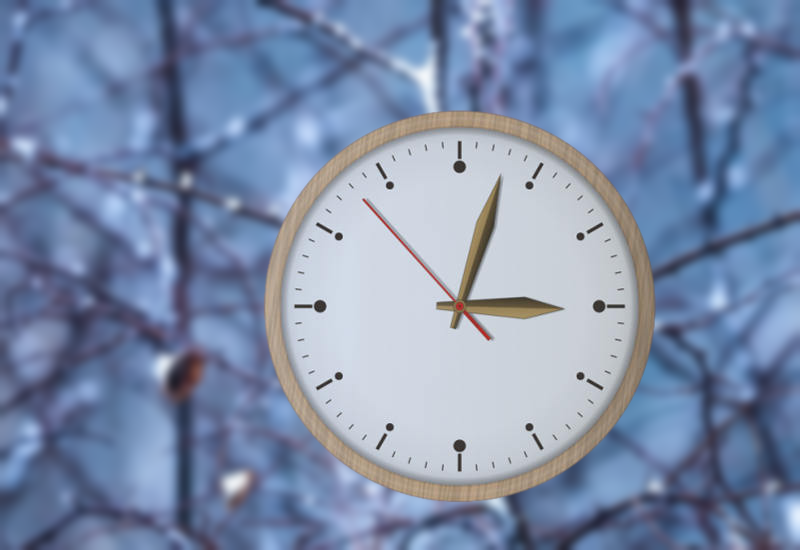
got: 3h02m53s
